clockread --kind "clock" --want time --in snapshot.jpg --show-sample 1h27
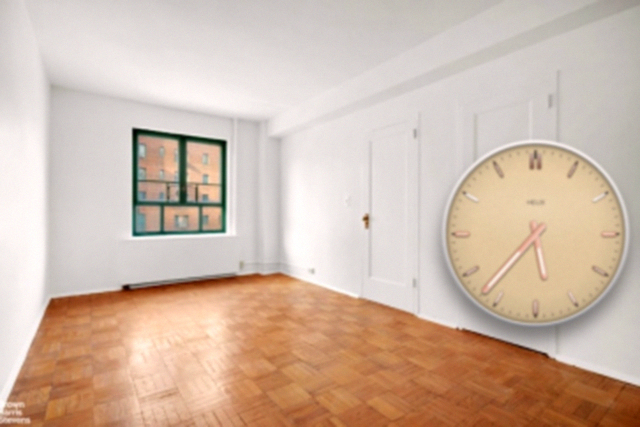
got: 5h37
